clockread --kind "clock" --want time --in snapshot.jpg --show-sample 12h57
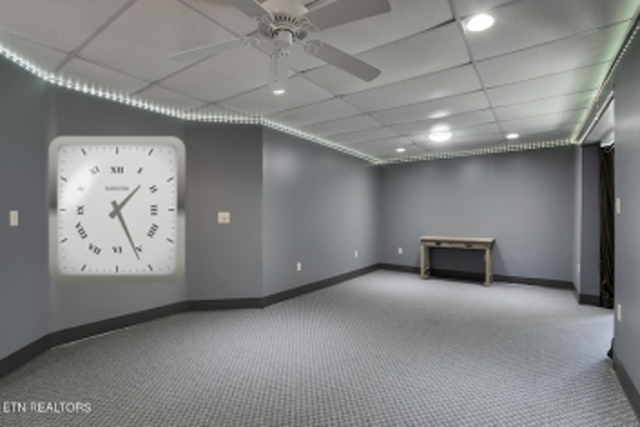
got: 1h26
